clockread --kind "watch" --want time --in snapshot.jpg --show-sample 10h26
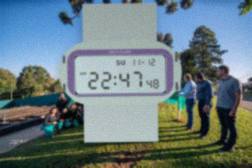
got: 22h47
